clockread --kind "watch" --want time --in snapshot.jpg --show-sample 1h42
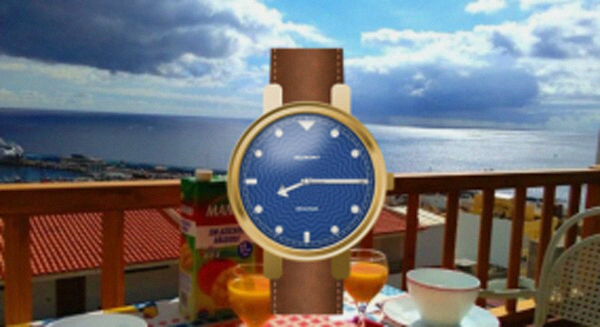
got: 8h15
